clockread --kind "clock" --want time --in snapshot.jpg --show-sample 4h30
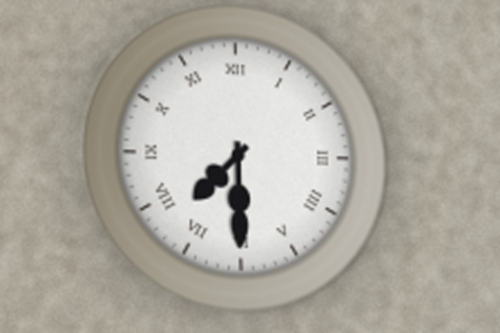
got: 7h30
